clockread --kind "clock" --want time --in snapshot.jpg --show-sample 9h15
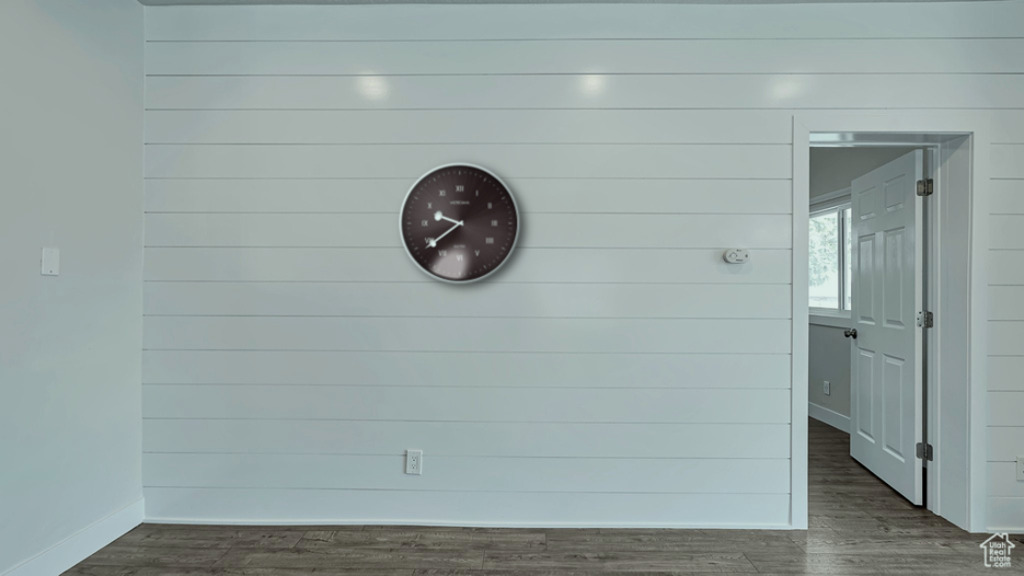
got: 9h39
